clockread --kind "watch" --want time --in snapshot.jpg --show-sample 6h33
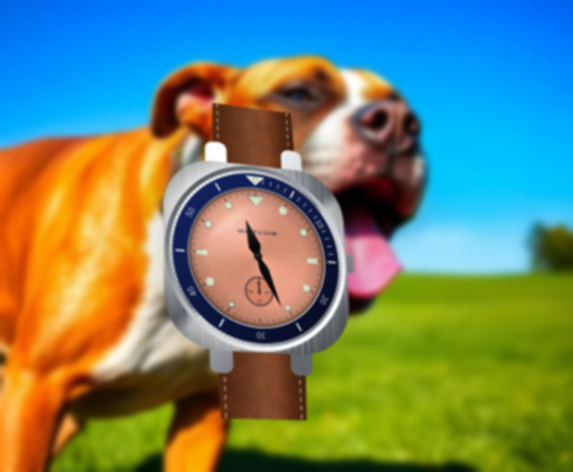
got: 11h26
